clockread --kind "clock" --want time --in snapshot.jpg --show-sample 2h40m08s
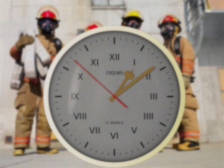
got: 1h08m52s
